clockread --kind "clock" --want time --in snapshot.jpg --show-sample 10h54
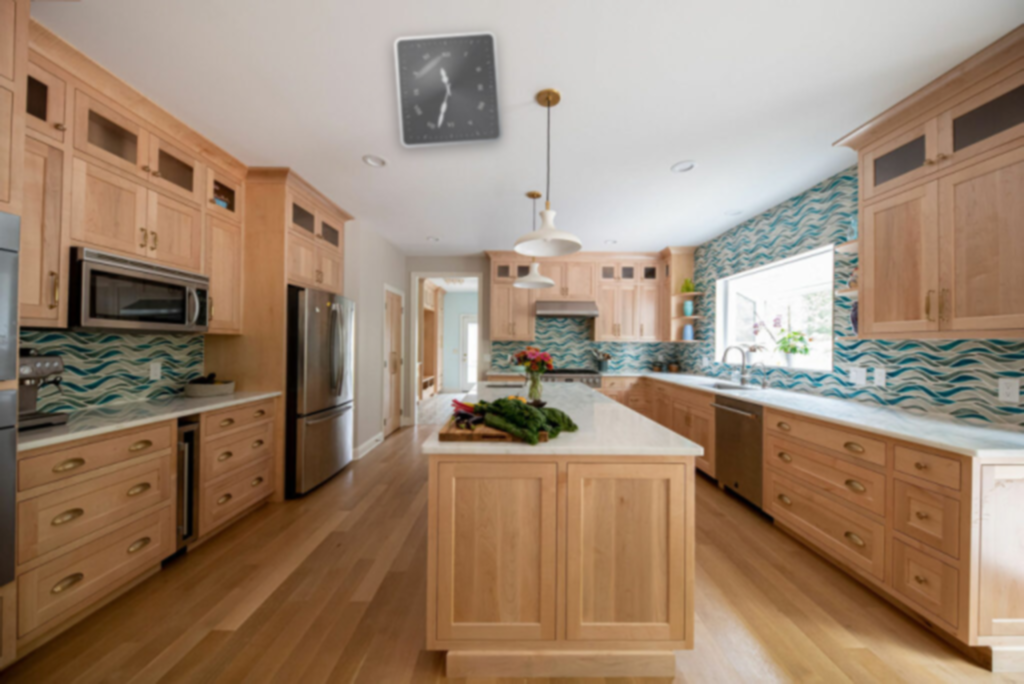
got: 11h33
